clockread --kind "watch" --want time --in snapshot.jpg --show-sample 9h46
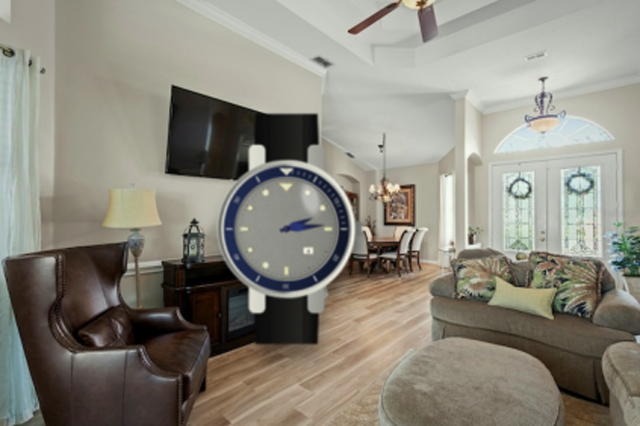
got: 2h14
